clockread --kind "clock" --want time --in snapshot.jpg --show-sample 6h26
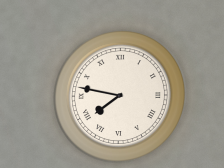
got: 7h47
